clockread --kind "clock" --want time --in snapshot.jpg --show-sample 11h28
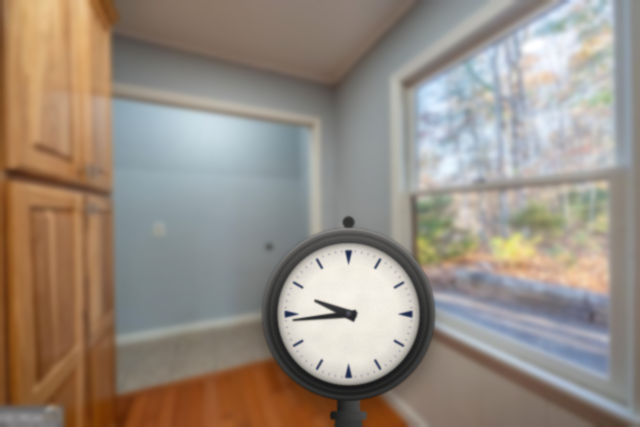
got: 9h44
